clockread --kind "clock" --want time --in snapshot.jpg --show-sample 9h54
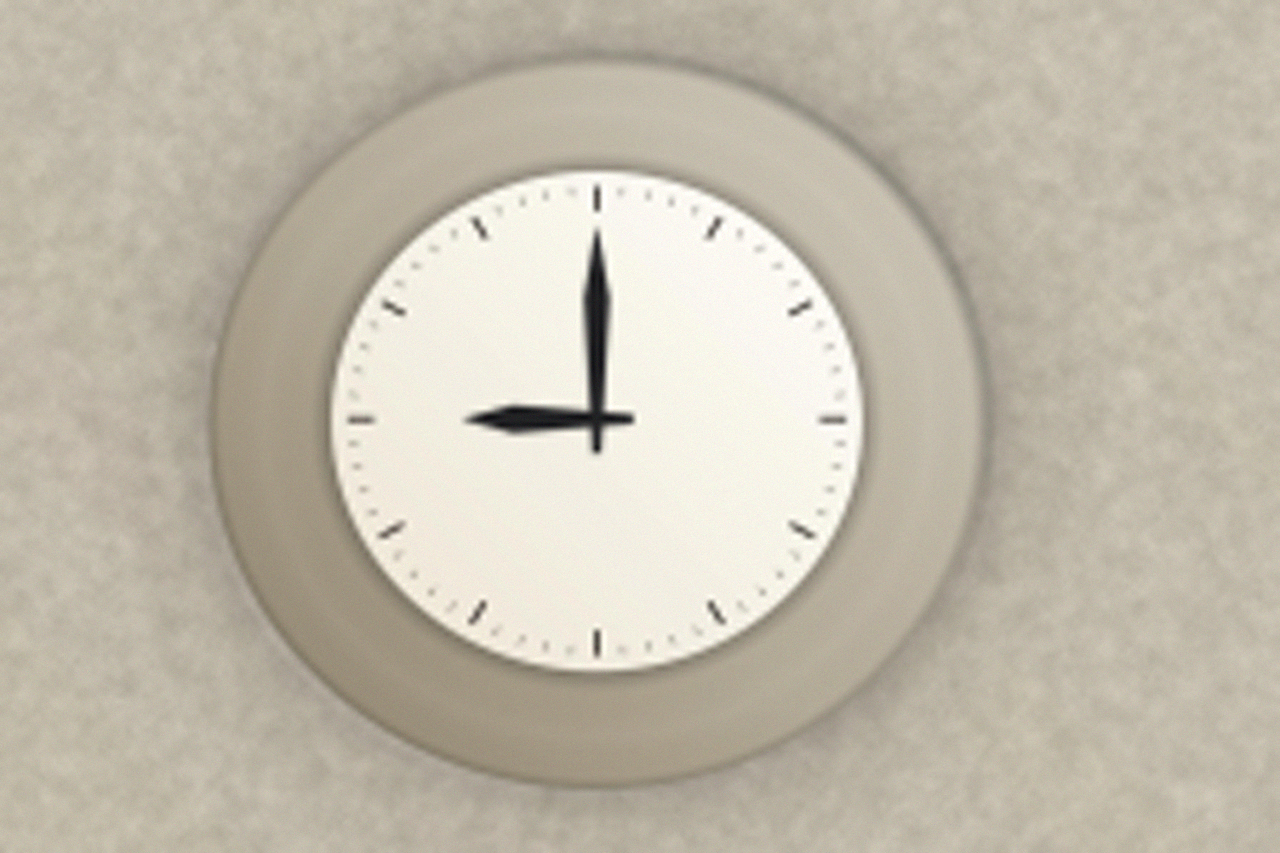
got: 9h00
